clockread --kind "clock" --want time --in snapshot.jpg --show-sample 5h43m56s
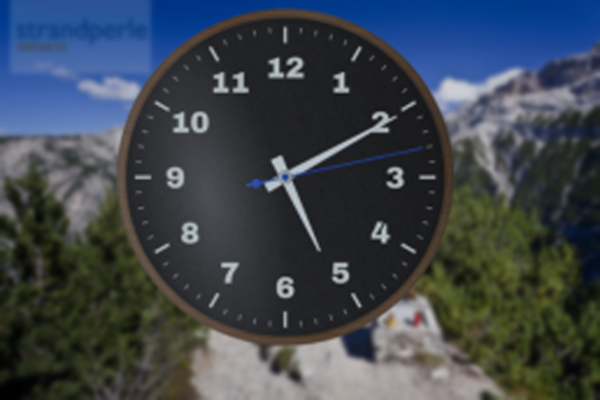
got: 5h10m13s
